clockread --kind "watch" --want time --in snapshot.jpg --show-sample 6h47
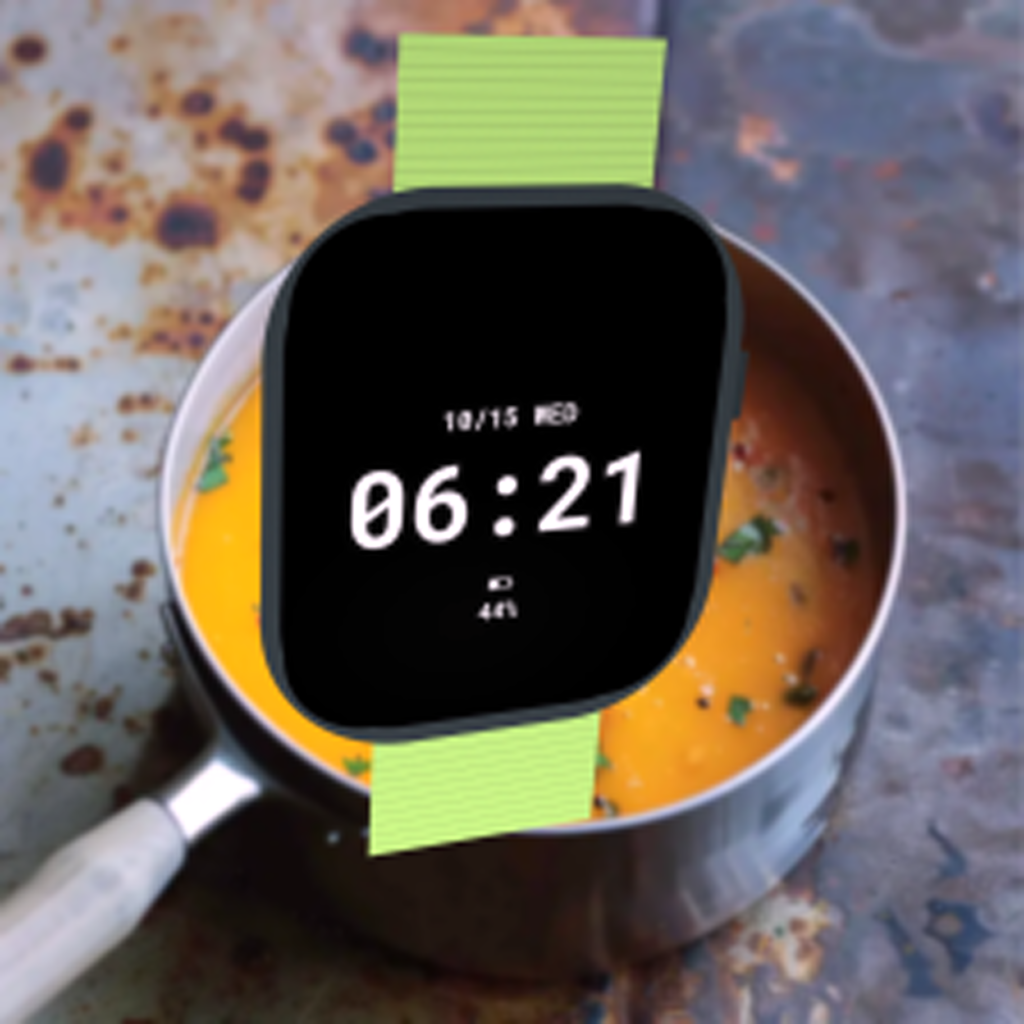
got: 6h21
